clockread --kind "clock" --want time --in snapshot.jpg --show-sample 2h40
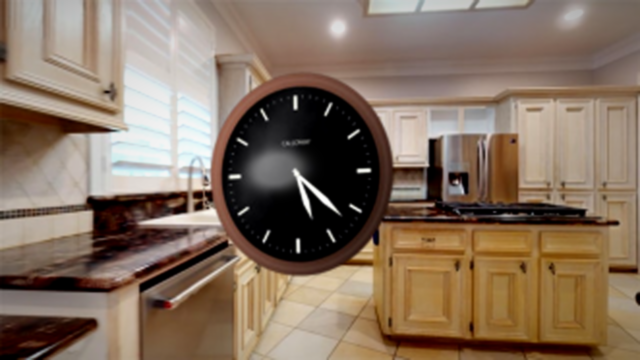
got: 5h22
